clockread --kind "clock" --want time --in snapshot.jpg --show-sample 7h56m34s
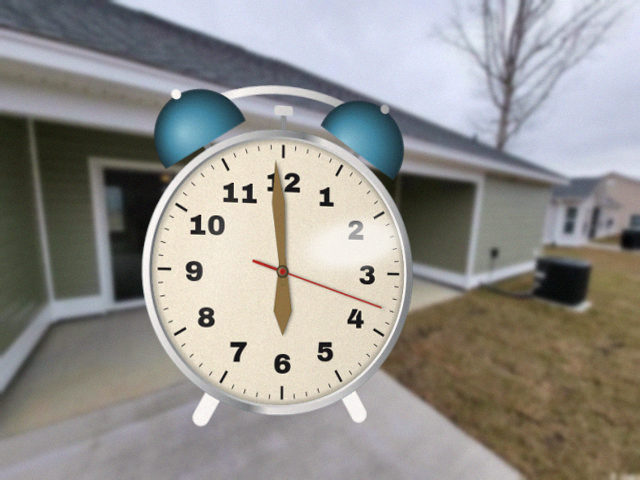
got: 5h59m18s
